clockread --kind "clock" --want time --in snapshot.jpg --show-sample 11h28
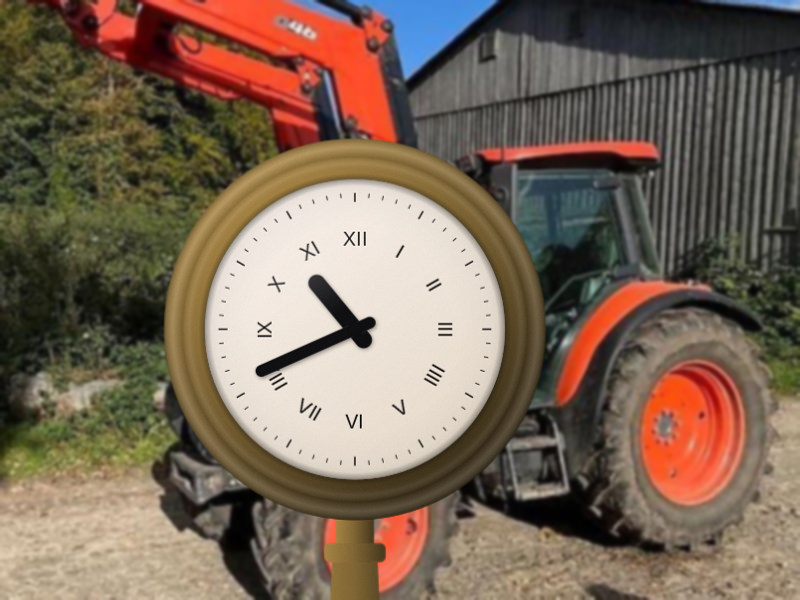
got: 10h41
